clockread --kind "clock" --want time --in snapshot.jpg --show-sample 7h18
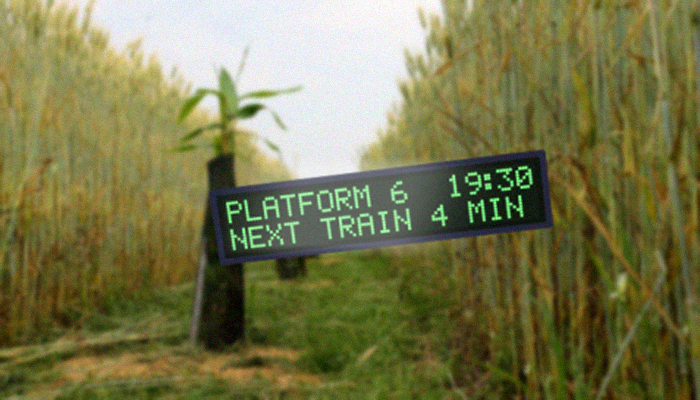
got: 19h30
